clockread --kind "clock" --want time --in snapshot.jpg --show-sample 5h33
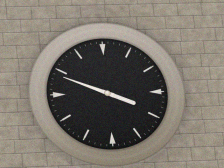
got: 3h49
